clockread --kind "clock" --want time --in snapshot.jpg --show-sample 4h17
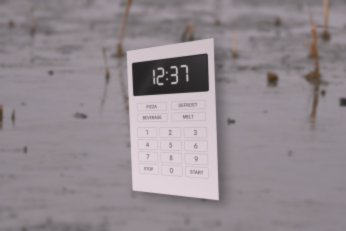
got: 12h37
